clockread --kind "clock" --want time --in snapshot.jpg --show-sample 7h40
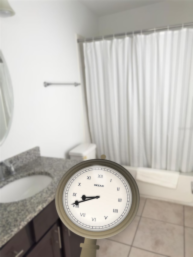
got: 8h41
